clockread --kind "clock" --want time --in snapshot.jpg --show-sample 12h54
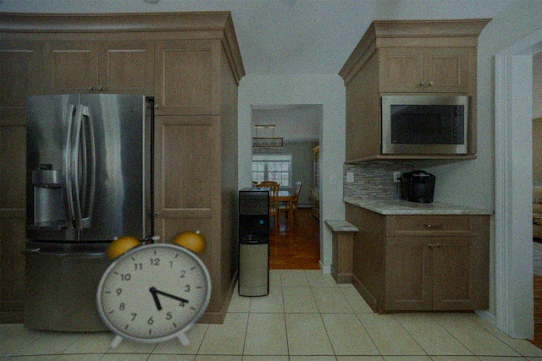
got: 5h19
